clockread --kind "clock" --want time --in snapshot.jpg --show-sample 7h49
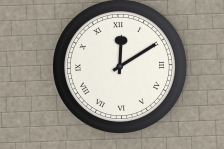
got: 12h10
